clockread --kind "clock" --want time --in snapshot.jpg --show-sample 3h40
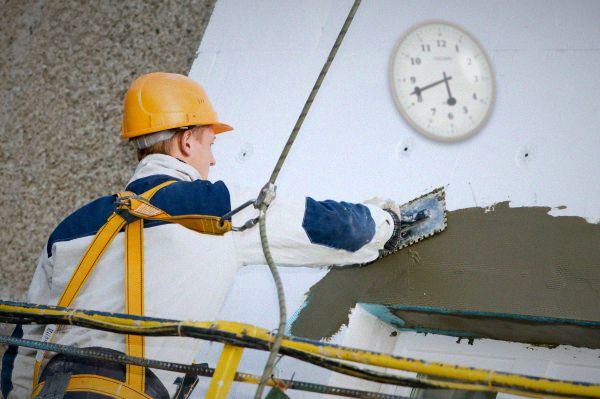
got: 5h42
